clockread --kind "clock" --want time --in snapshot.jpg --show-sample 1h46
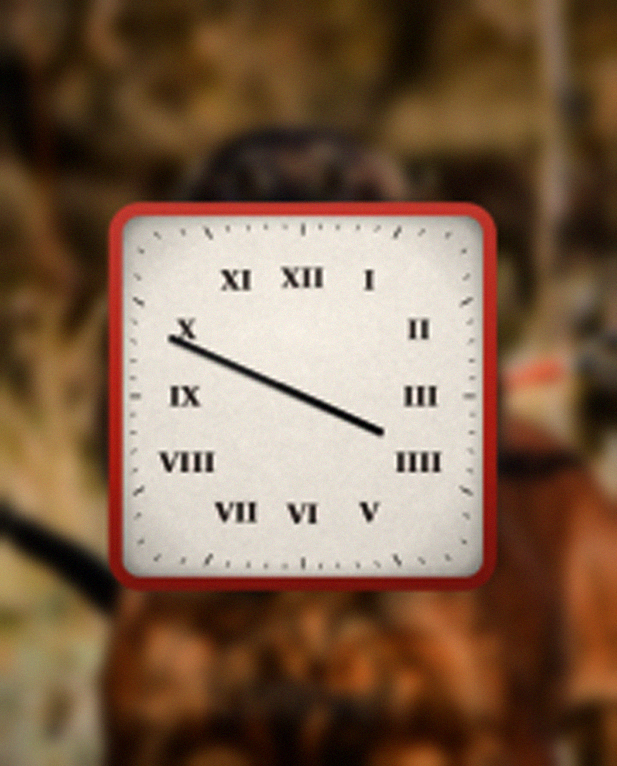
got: 3h49
